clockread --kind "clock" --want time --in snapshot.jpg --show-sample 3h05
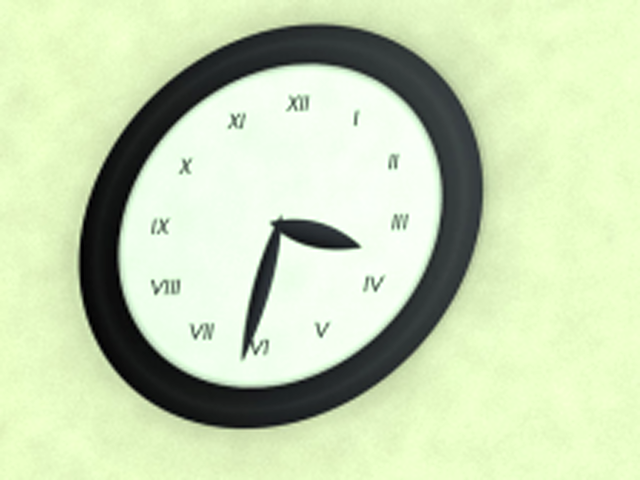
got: 3h31
